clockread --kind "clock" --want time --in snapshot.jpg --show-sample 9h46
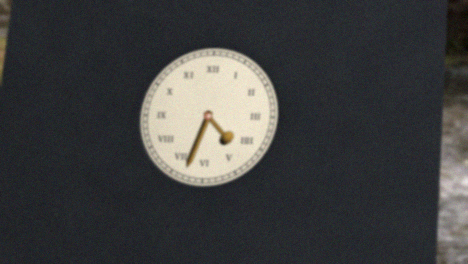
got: 4h33
